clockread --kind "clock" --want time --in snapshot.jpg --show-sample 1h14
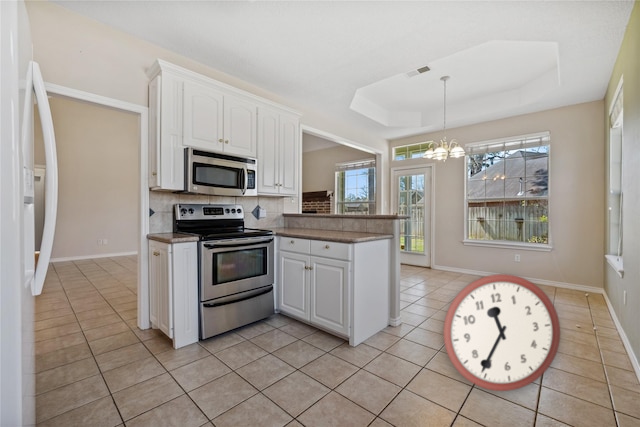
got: 11h36
